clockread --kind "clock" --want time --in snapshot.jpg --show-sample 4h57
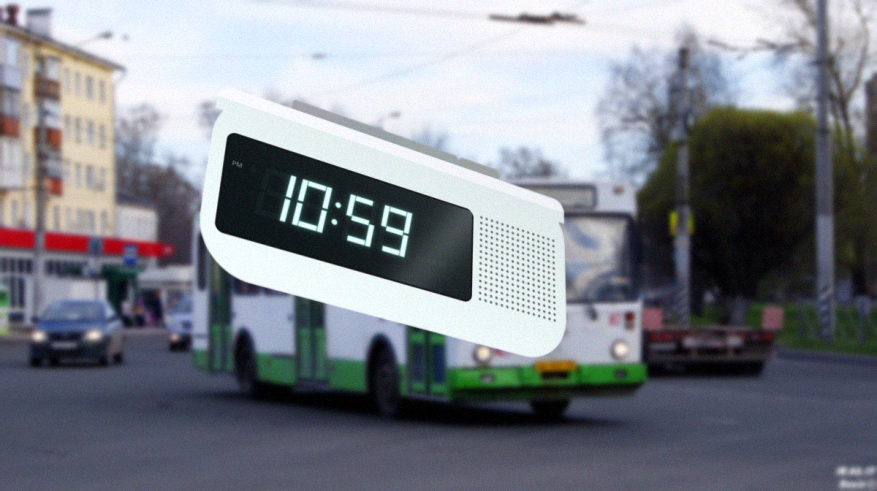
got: 10h59
